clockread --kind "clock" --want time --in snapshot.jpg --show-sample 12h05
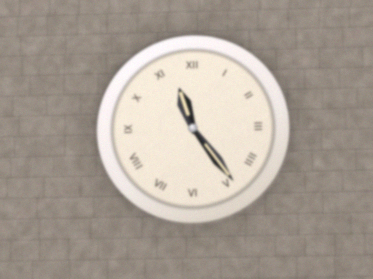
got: 11h24
